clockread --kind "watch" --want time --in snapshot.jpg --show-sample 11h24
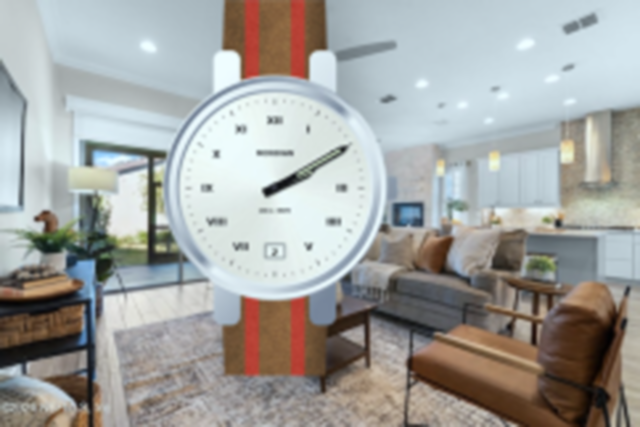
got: 2h10
